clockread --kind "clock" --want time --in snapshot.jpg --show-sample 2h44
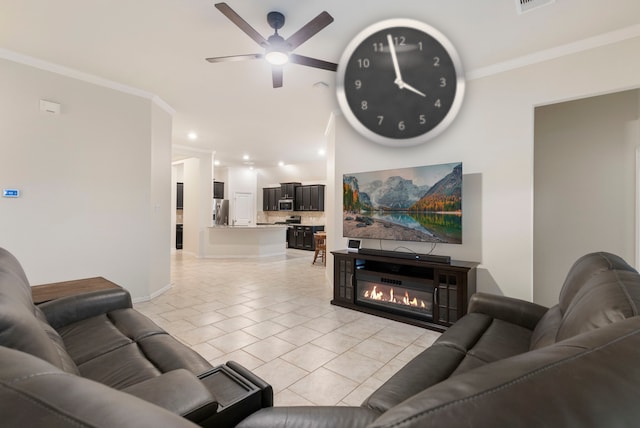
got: 3h58
